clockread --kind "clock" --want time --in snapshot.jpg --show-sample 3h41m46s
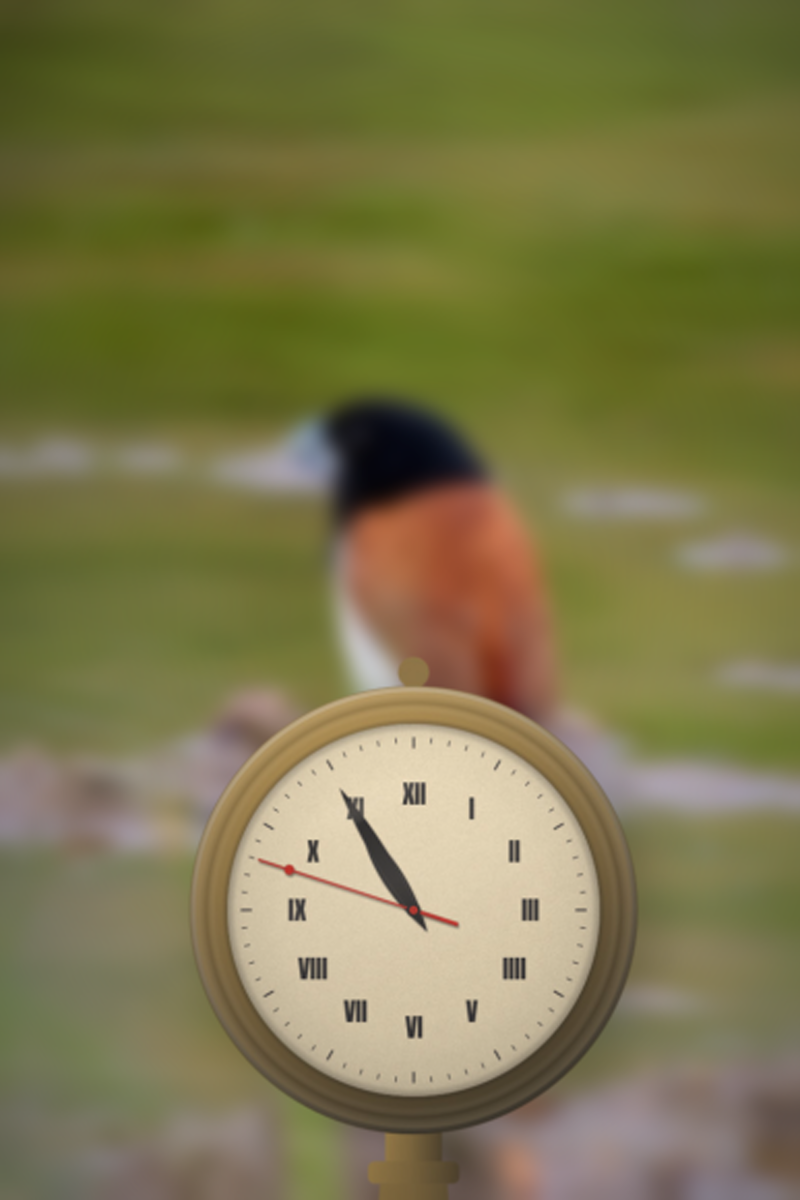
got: 10h54m48s
